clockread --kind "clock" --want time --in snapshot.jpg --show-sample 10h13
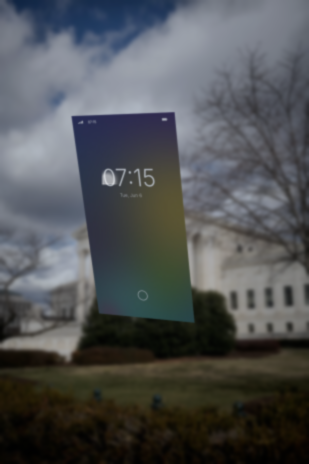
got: 7h15
